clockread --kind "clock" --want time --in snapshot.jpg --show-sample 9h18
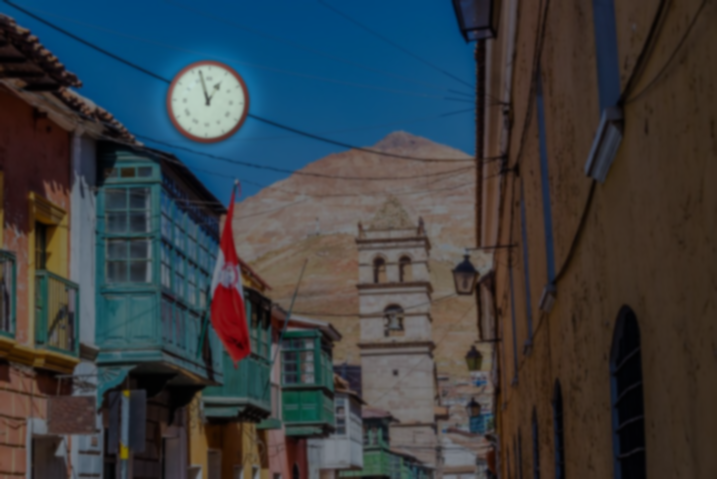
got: 12h57
